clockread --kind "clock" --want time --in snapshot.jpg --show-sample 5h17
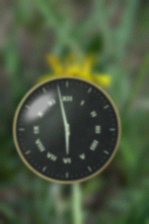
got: 5h58
